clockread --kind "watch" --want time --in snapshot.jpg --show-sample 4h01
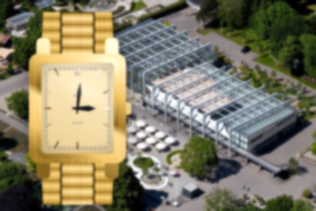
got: 3h01
